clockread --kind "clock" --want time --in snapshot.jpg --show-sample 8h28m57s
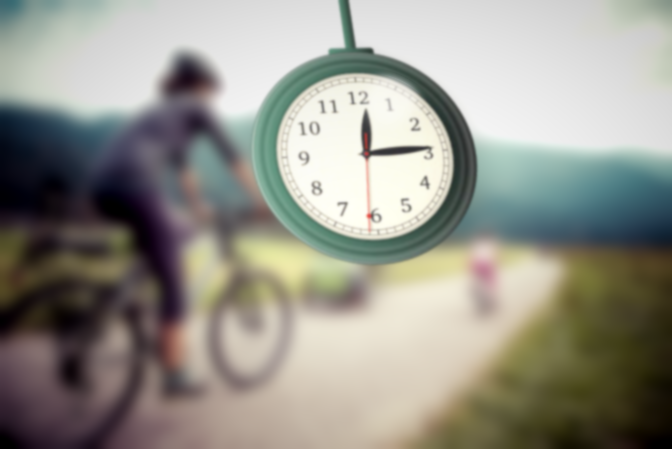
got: 12h14m31s
